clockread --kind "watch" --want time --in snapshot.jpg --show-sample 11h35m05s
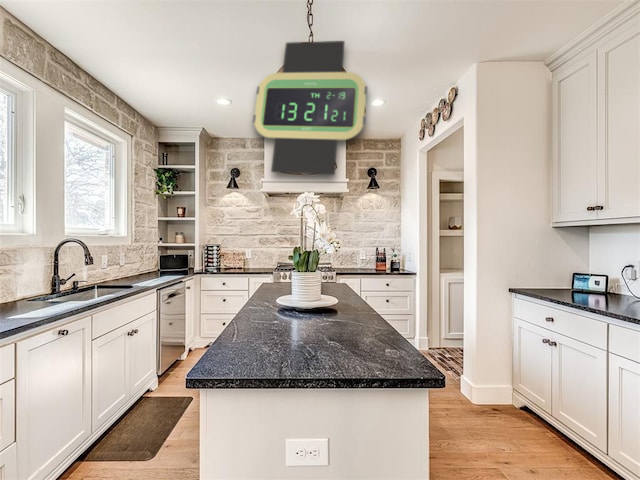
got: 13h21m21s
